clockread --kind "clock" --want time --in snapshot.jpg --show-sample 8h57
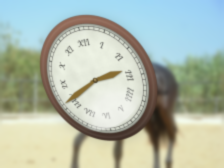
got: 2h41
